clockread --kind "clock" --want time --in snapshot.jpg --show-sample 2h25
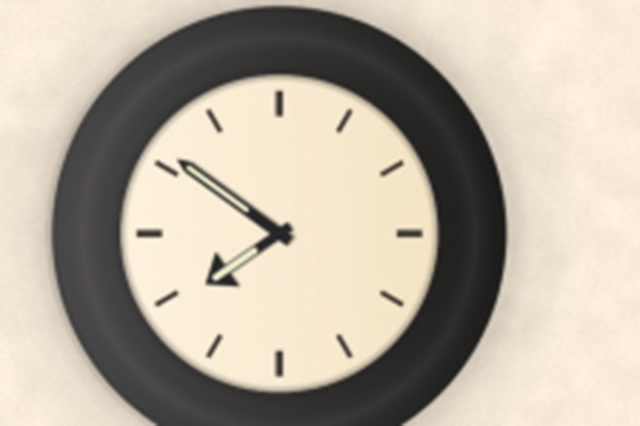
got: 7h51
